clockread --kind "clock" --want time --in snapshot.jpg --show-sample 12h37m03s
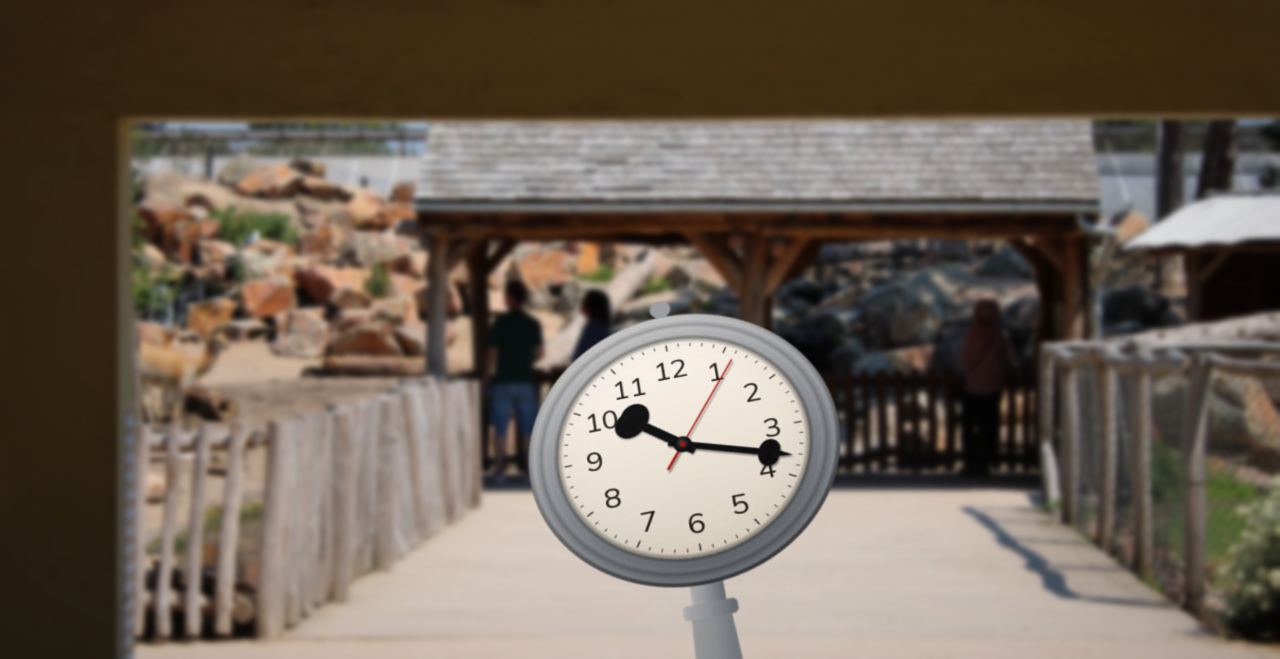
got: 10h18m06s
